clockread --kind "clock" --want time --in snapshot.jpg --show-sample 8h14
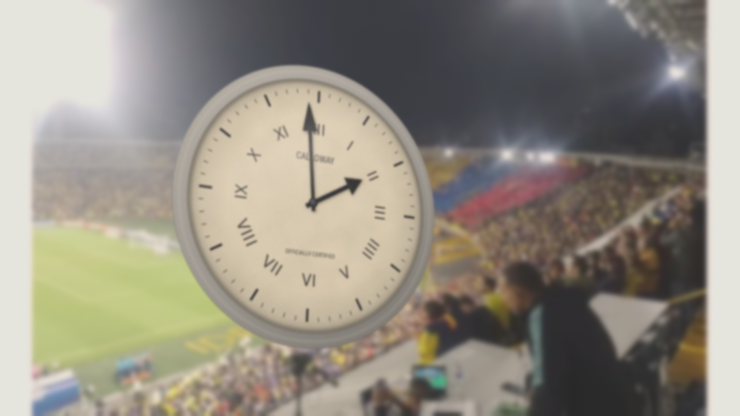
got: 1h59
